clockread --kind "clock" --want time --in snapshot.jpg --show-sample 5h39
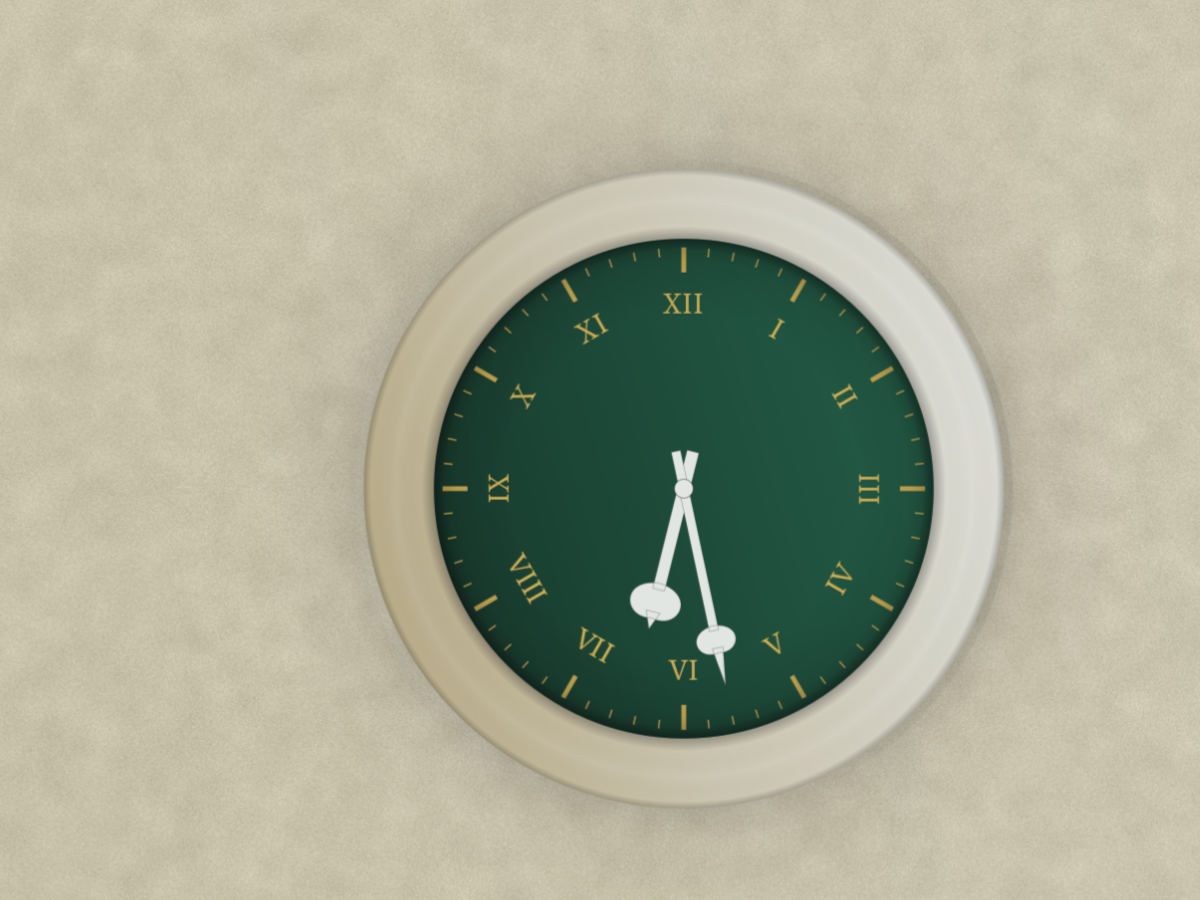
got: 6h28
